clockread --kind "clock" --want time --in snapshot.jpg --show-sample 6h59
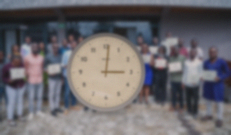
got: 3h01
